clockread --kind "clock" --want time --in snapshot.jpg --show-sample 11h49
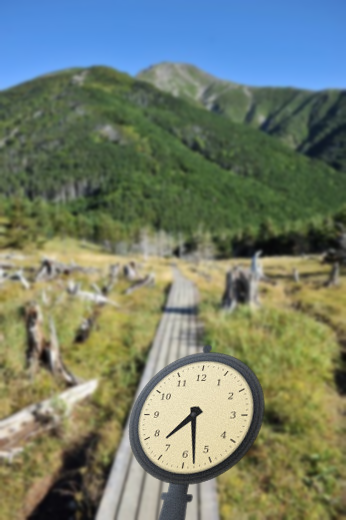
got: 7h28
